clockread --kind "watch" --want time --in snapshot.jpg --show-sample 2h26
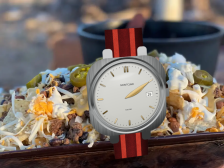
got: 2h10
